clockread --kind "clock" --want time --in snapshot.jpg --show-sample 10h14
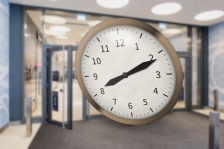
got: 8h11
